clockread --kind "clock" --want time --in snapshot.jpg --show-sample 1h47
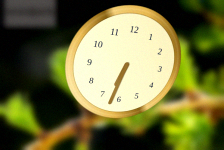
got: 6h32
